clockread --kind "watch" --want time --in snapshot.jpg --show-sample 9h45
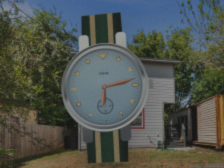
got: 6h13
